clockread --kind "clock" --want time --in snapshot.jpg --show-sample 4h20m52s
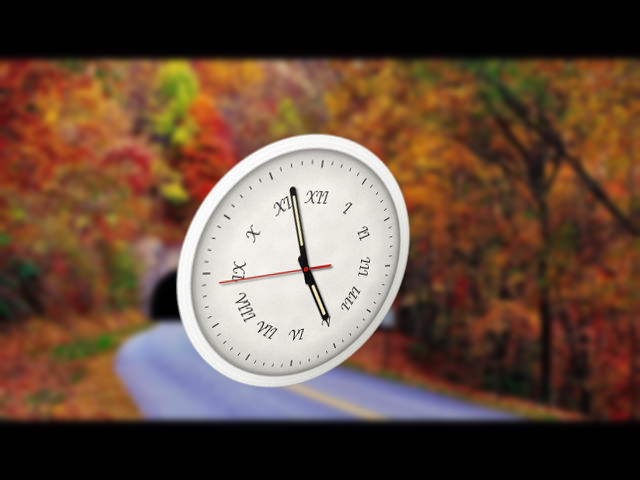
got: 4h56m44s
